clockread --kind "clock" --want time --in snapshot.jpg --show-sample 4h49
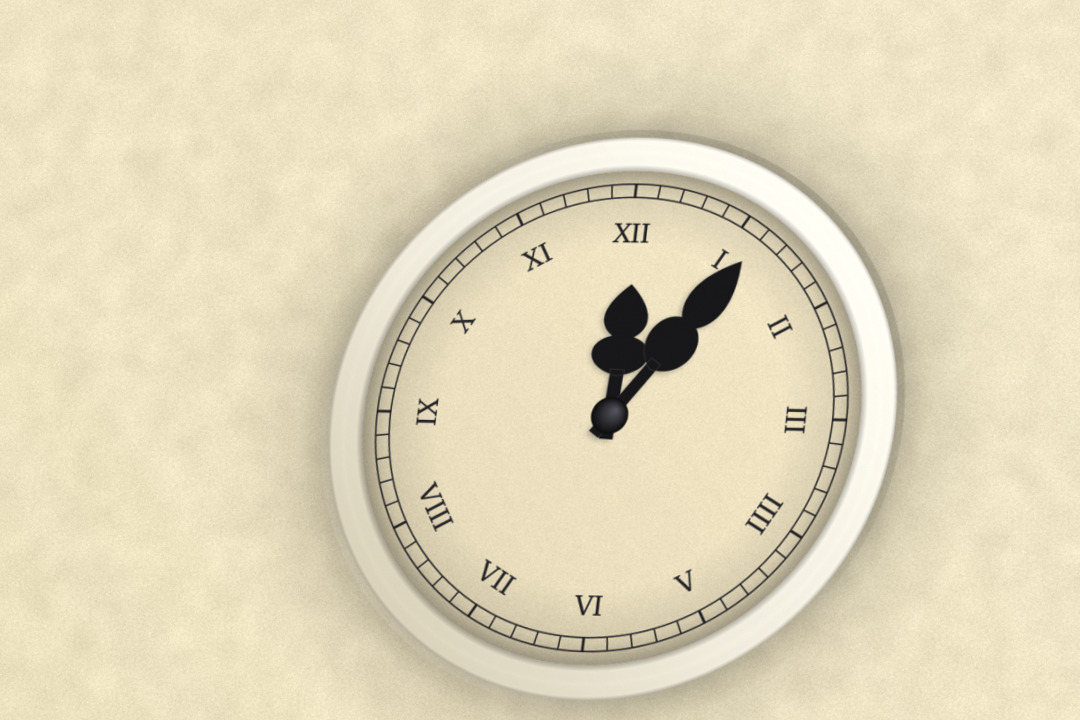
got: 12h06
